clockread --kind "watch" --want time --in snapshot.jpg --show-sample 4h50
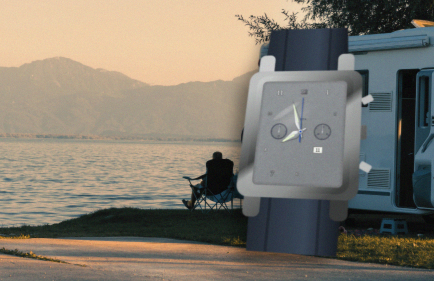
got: 7h57
